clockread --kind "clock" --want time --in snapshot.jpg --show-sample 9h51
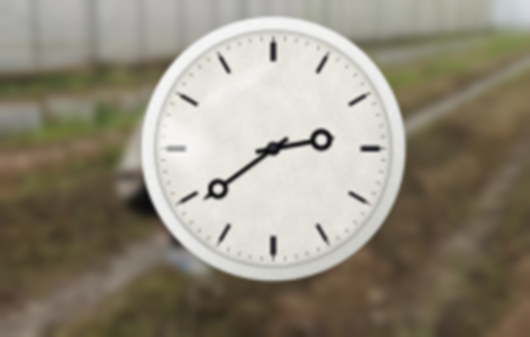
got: 2h39
